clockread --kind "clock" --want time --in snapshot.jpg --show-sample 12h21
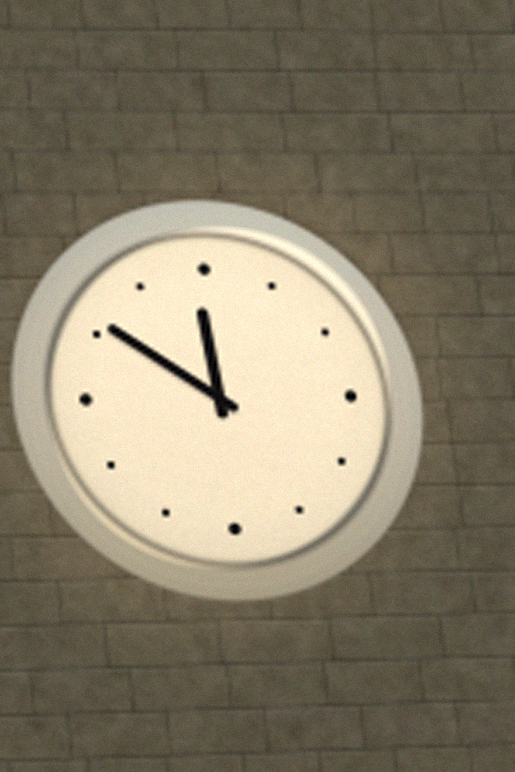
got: 11h51
